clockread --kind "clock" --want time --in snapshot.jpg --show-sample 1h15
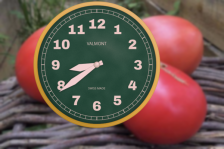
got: 8h39
